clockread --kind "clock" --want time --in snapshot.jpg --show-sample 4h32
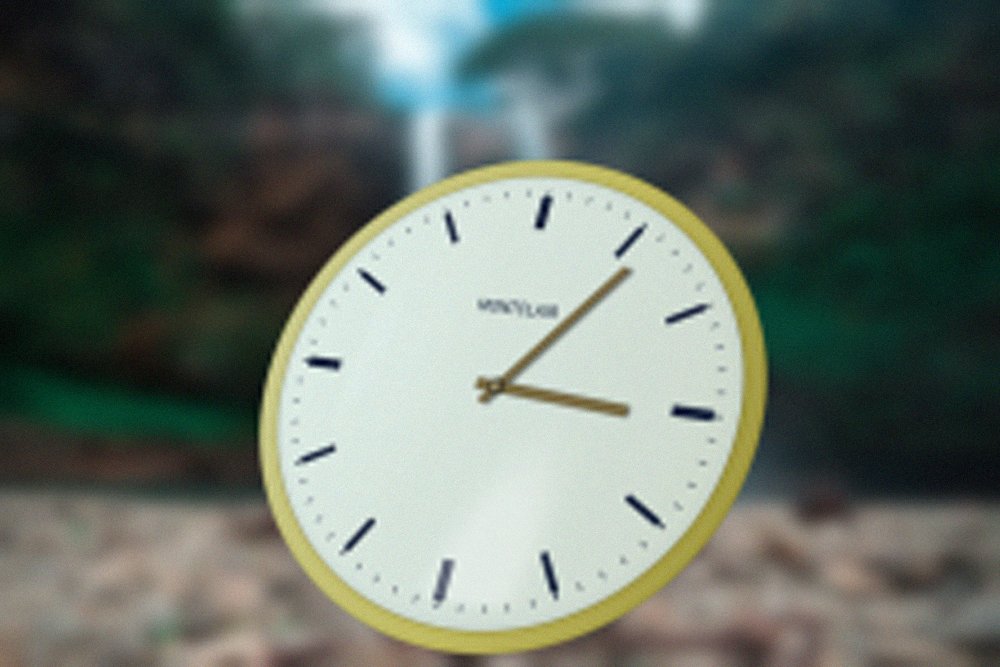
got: 3h06
